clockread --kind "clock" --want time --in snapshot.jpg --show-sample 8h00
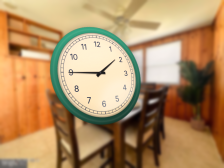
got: 1h45
